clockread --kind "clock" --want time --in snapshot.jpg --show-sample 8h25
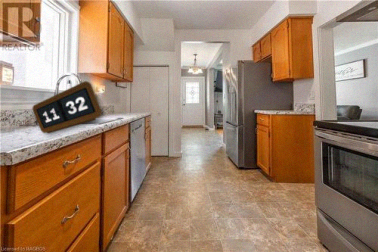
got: 11h32
